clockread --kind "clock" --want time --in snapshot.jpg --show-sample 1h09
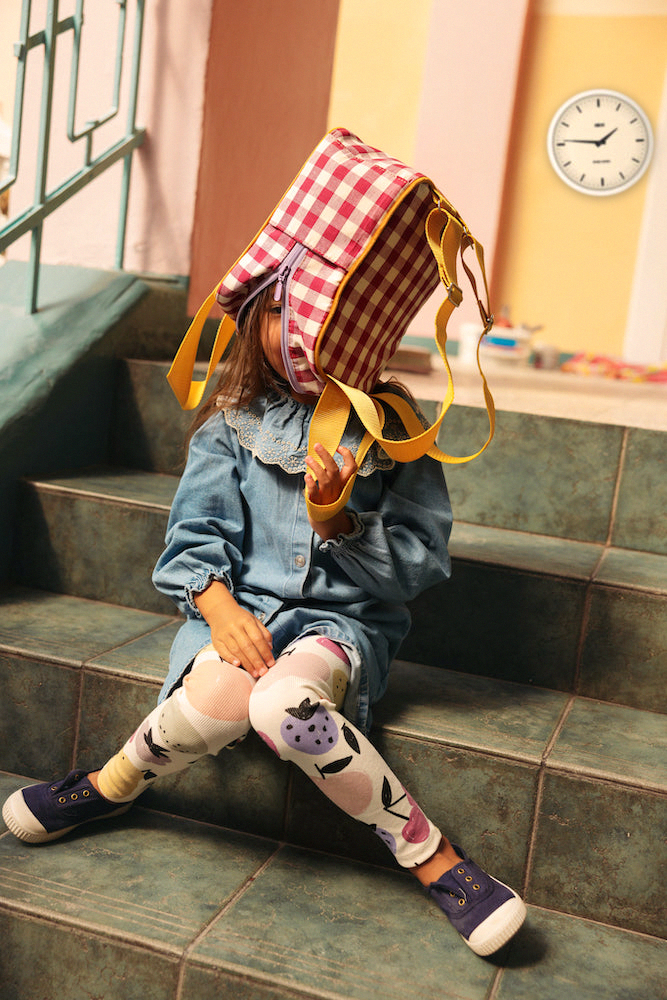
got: 1h46
